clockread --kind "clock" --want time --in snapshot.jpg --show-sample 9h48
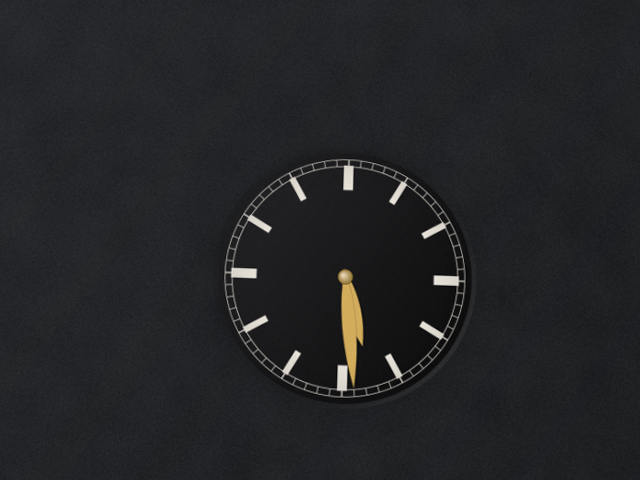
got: 5h29
